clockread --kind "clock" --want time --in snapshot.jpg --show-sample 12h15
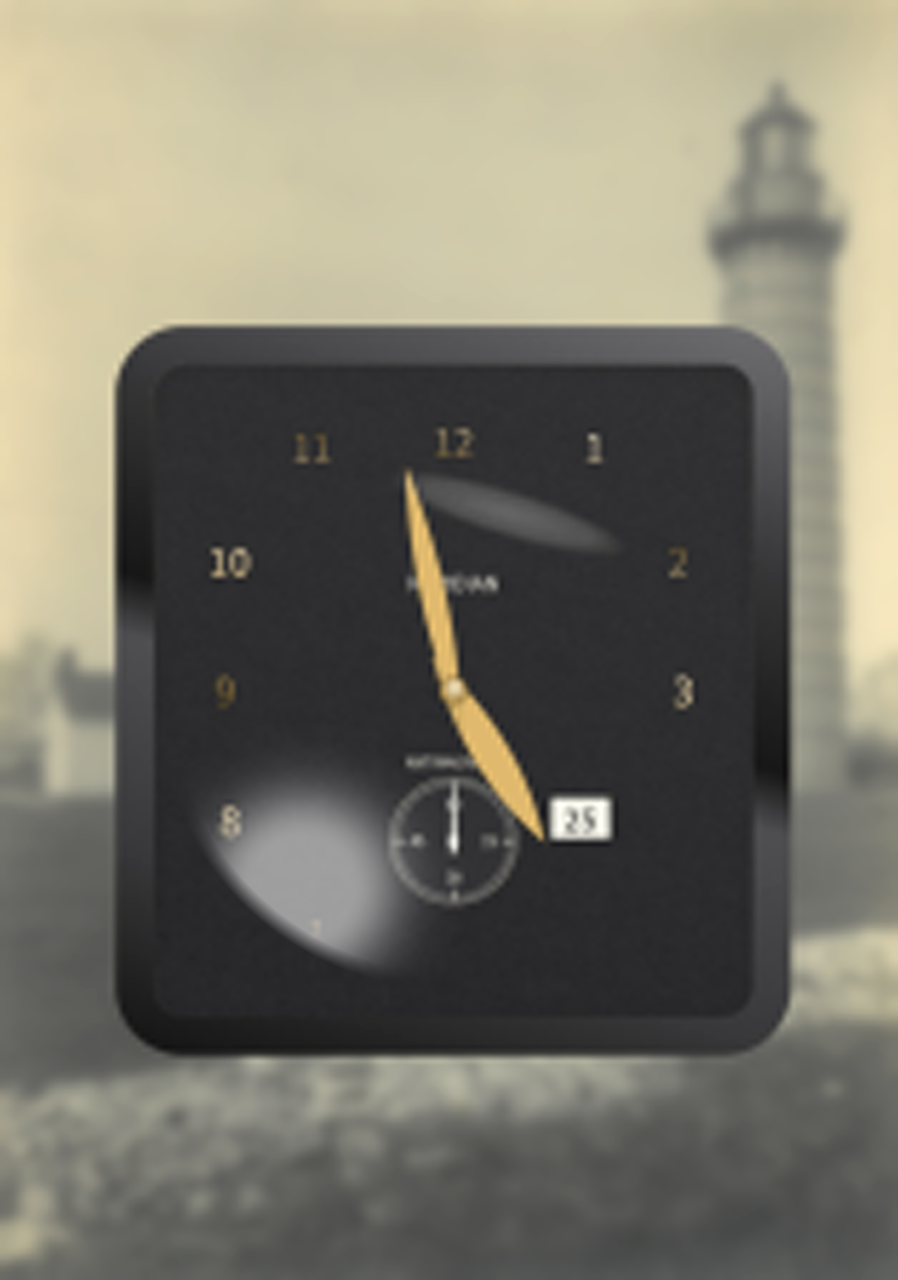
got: 4h58
